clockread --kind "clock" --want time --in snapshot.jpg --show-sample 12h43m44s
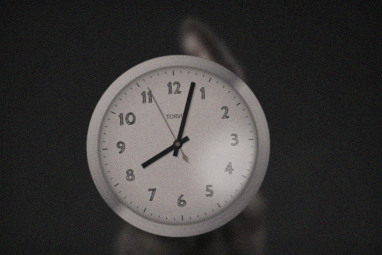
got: 8h02m56s
